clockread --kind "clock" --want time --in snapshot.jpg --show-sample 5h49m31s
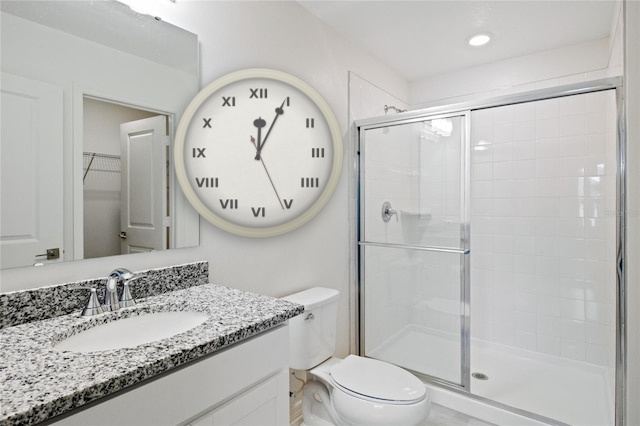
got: 12h04m26s
